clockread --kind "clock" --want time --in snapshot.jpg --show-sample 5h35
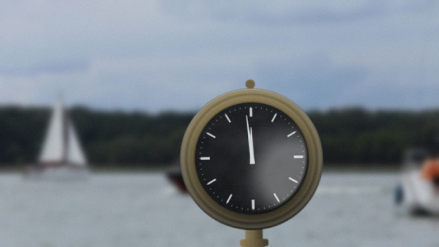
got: 11h59
